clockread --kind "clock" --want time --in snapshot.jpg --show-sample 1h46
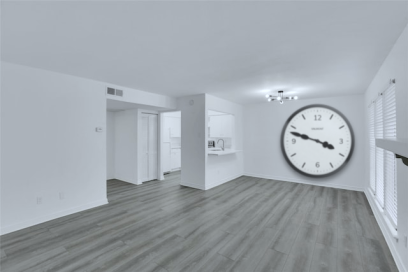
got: 3h48
